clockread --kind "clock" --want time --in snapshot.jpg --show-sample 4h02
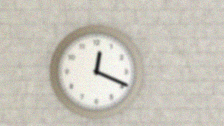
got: 12h19
